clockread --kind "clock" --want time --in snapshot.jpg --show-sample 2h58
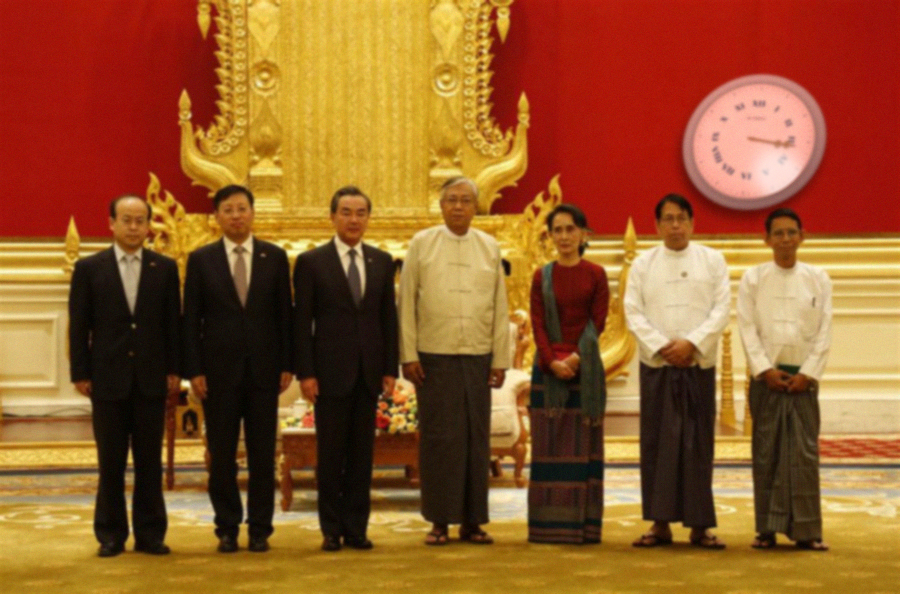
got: 3h16
